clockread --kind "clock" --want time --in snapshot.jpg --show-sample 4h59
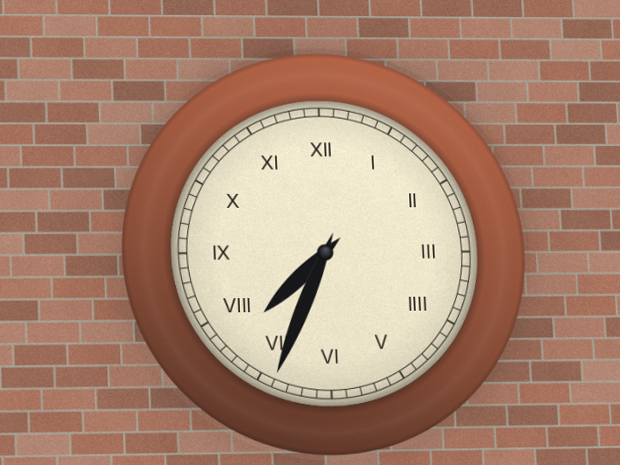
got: 7h34
